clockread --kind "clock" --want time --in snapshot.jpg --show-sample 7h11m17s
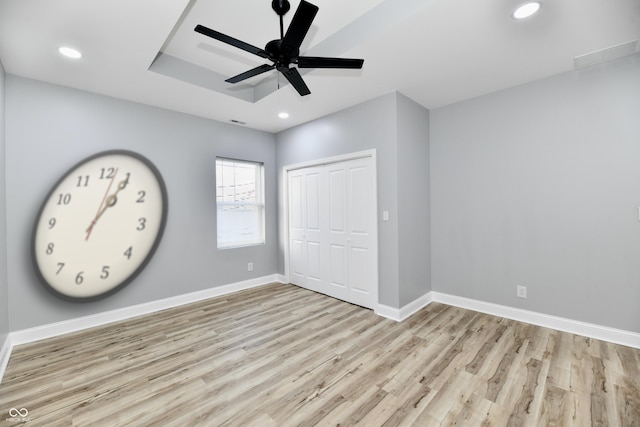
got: 1h05m02s
